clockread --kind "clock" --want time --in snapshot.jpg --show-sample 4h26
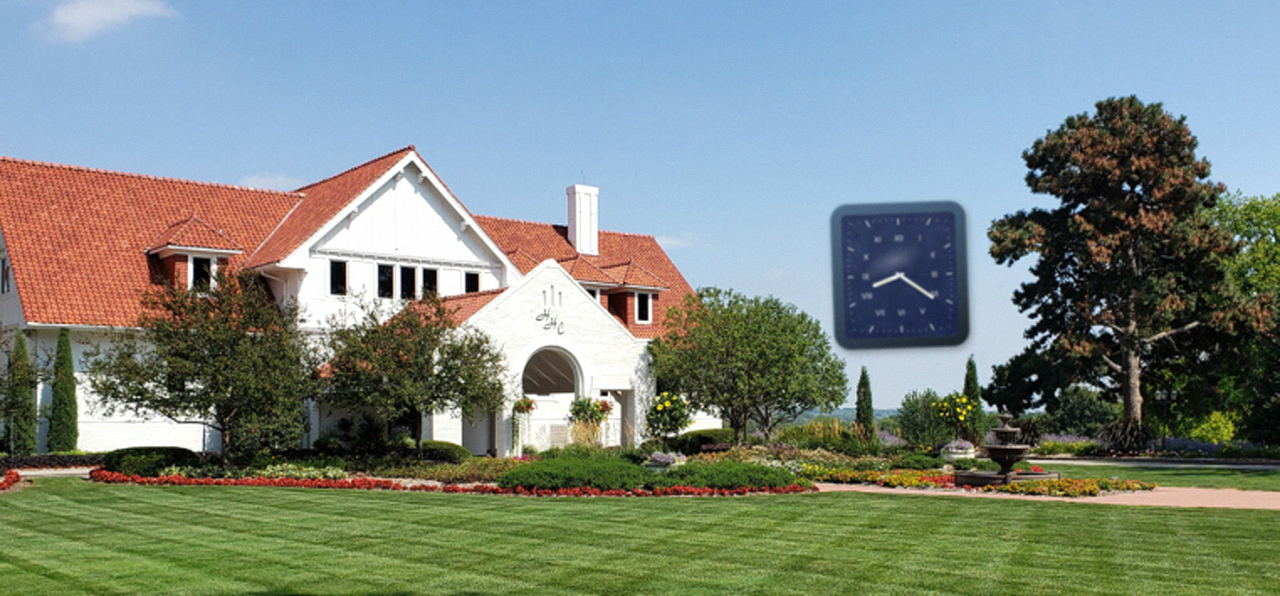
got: 8h21
